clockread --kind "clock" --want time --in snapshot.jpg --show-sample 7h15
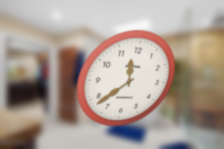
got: 11h38
